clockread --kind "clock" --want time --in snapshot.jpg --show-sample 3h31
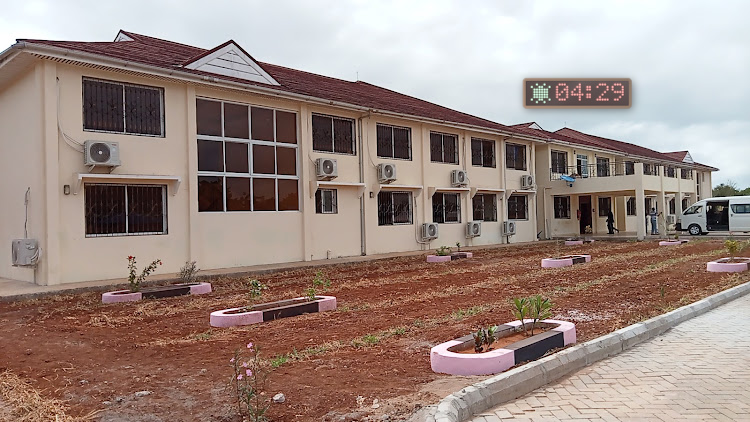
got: 4h29
